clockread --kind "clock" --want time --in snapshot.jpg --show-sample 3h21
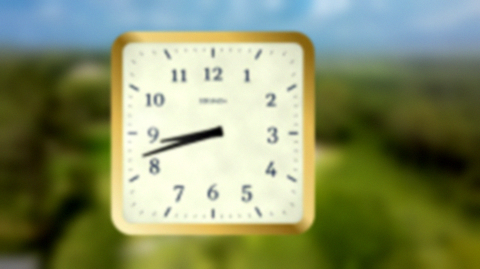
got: 8h42
